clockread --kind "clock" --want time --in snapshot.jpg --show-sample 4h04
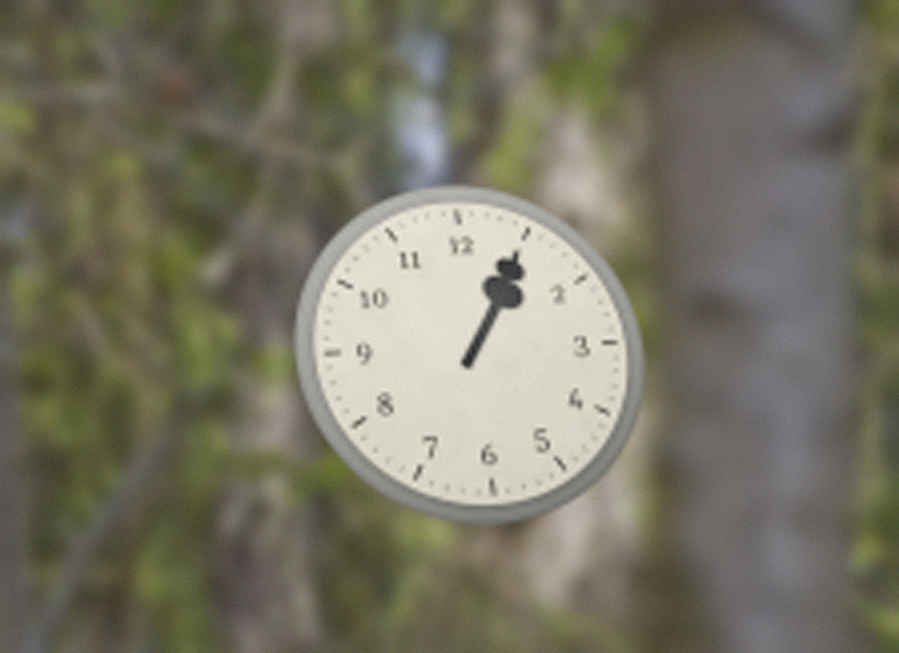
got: 1h05
